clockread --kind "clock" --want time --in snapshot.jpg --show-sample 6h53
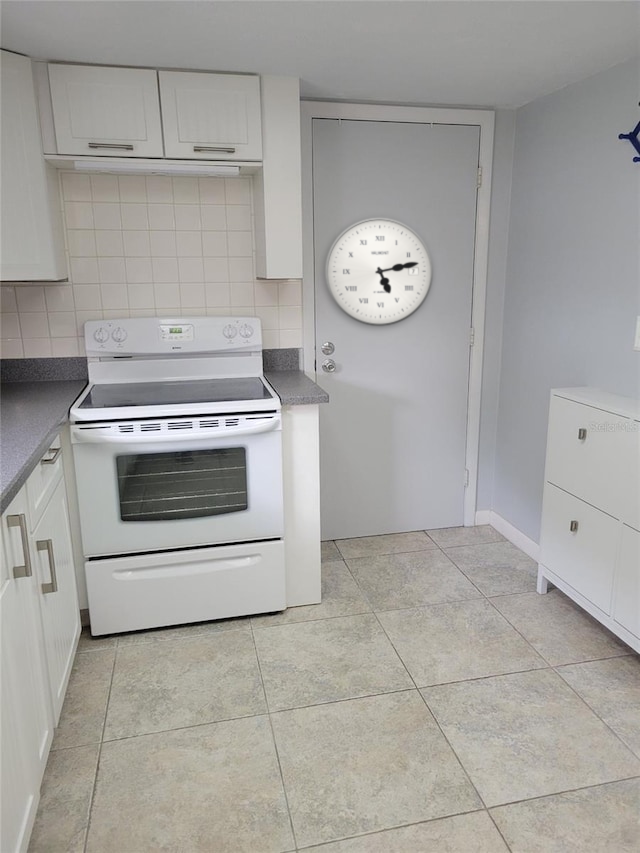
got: 5h13
